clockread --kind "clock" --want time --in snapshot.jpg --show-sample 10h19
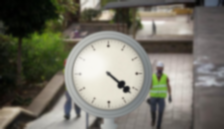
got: 4h22
